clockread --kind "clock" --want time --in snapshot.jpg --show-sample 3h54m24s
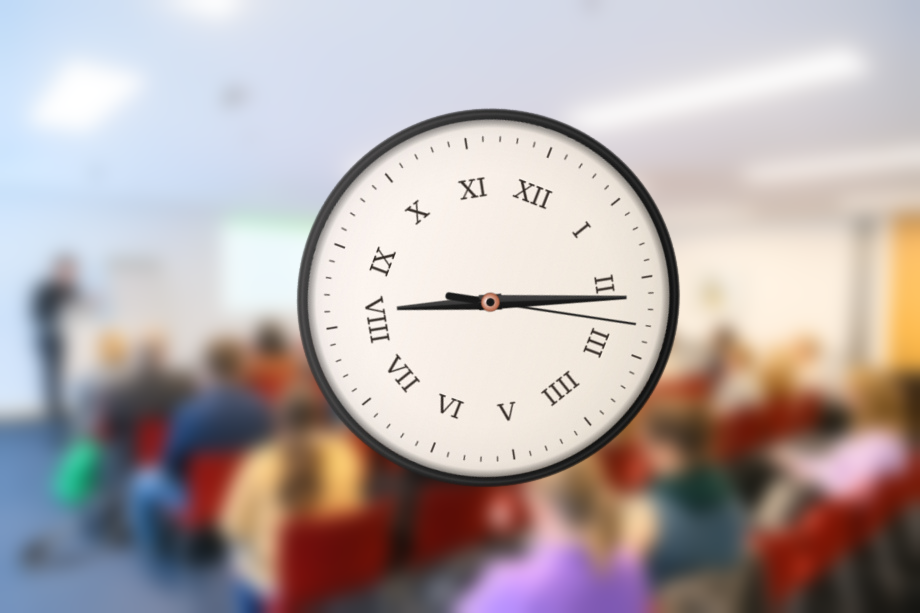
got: 8h11m13s
